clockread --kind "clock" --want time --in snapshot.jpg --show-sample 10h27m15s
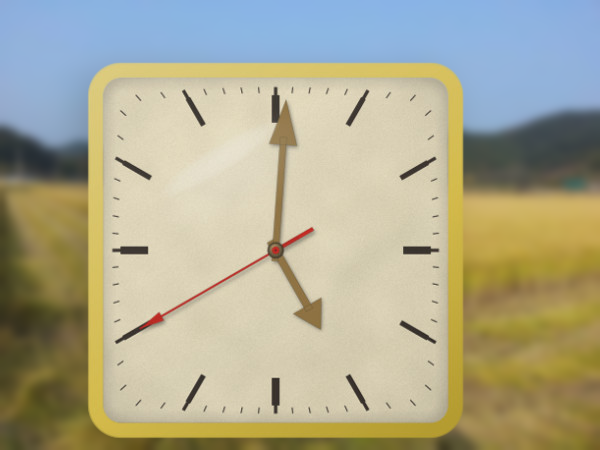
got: 5h00m40s
